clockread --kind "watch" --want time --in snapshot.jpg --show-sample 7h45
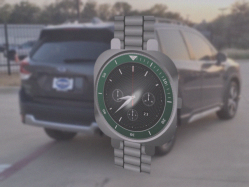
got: 8h38
